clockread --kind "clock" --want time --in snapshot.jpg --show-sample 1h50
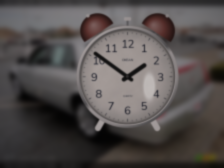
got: 1h51
